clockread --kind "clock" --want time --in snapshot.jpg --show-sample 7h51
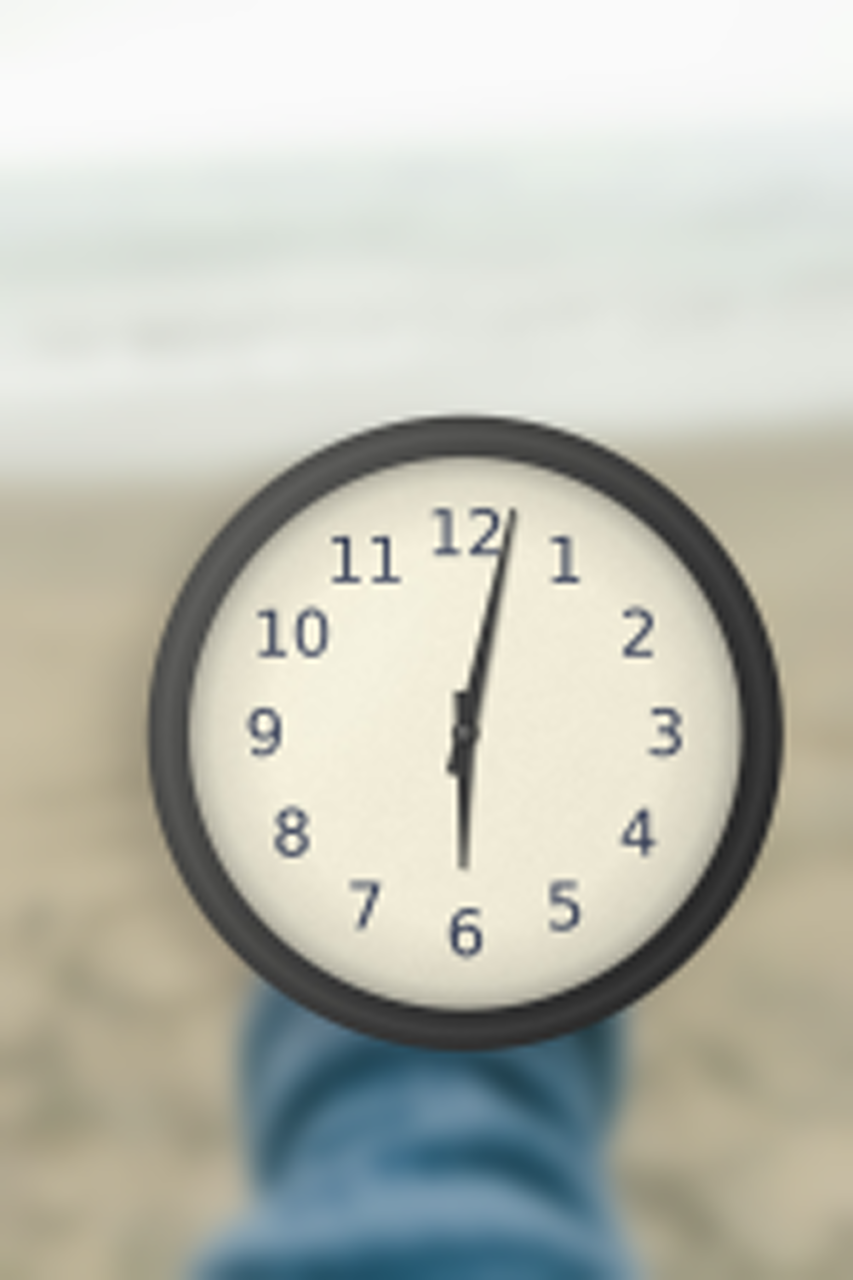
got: 6h02
